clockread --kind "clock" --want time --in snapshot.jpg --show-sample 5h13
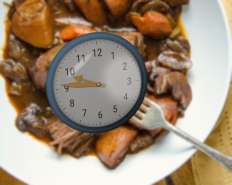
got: 9h46
